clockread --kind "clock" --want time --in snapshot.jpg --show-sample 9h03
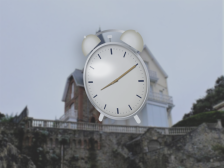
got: 8h10
